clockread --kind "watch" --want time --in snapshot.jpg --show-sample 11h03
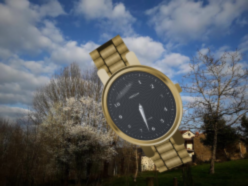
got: 6h32
